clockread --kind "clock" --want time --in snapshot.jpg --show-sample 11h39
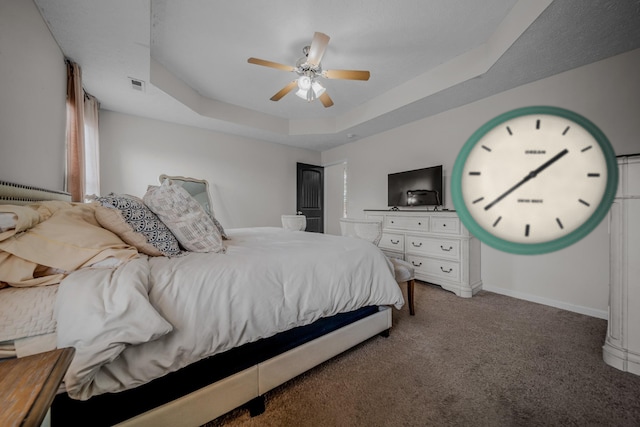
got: 1h38
